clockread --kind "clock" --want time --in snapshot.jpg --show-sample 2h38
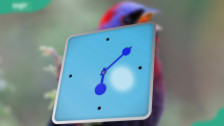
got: 6h08
